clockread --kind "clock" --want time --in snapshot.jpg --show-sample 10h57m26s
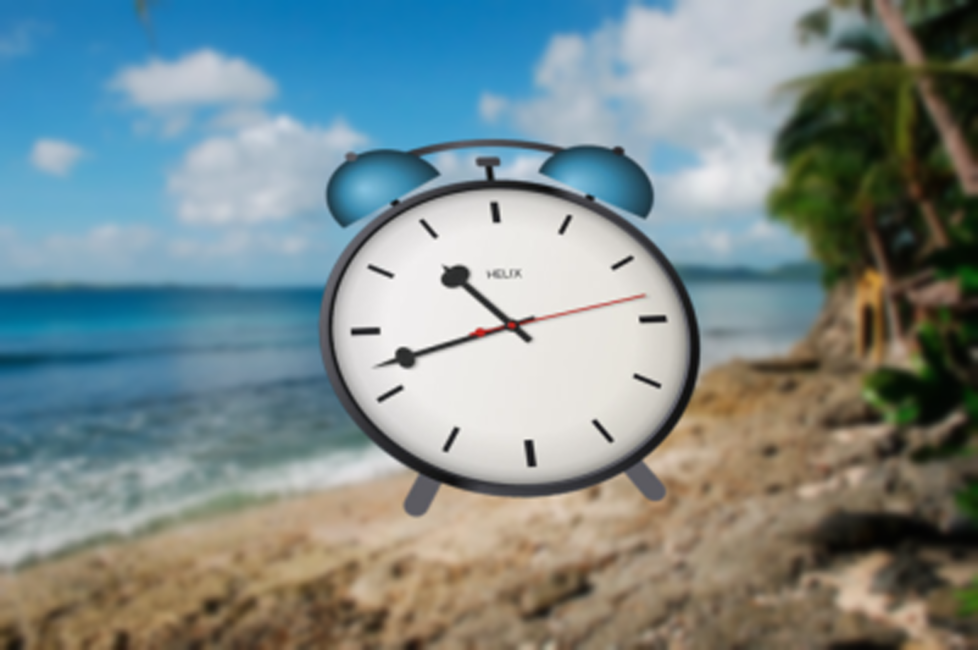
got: 10h42m13s
